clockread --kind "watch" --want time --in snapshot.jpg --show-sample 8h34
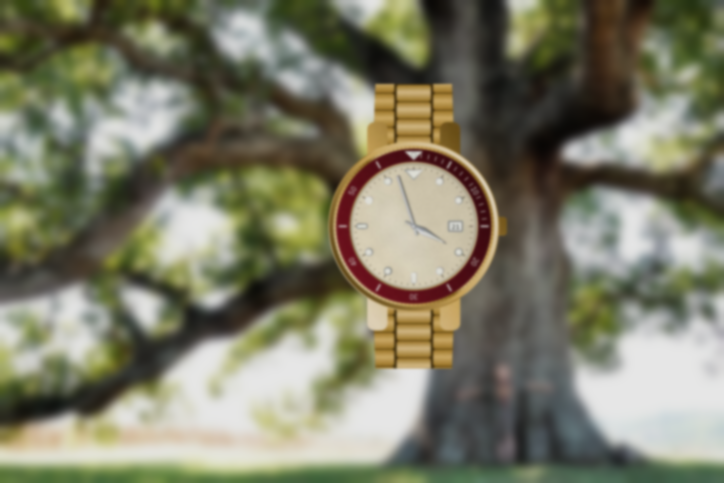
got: 3h57
